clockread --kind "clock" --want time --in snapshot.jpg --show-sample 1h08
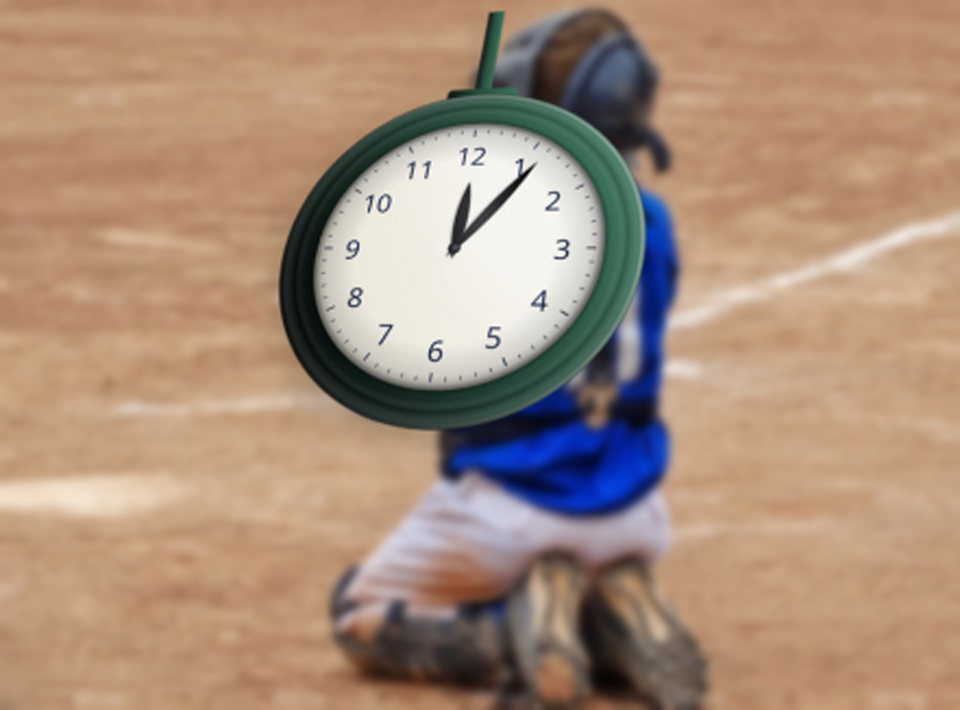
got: 12h06
